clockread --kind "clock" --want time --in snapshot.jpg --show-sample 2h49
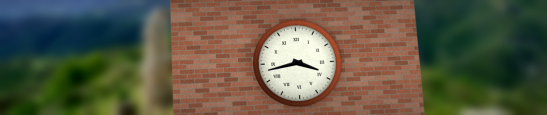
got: 3h43
